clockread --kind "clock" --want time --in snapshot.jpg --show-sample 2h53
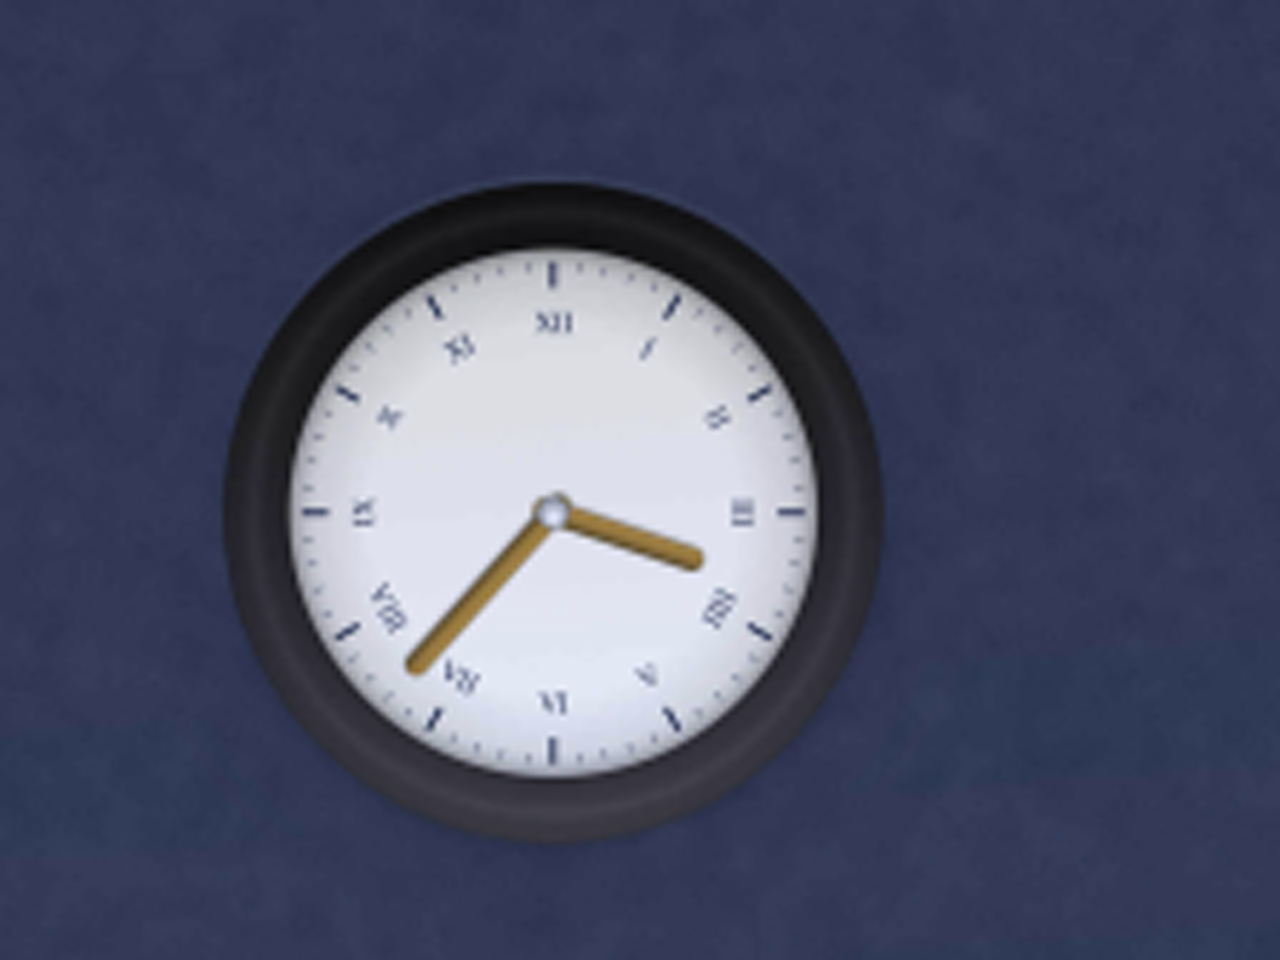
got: 3h37
